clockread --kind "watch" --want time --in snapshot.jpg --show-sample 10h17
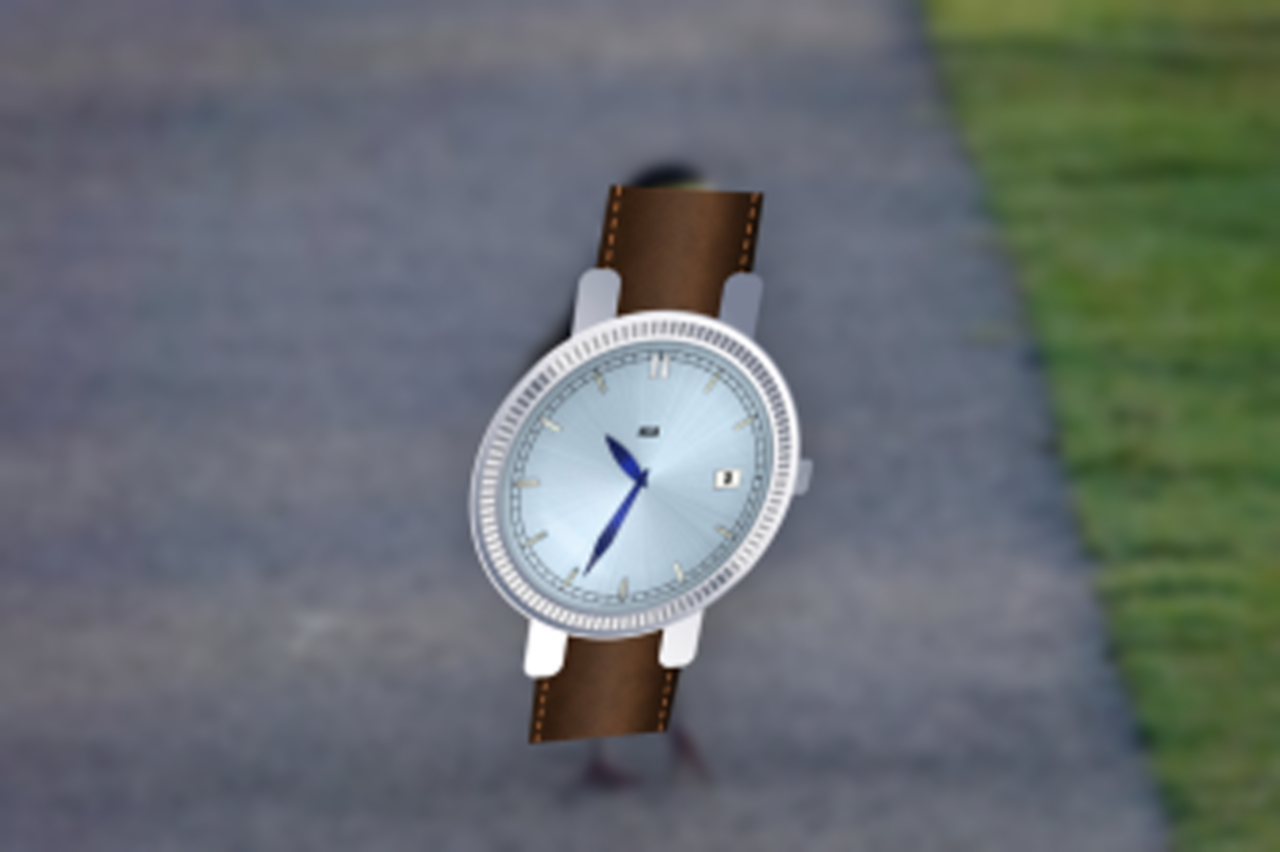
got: 10h34
